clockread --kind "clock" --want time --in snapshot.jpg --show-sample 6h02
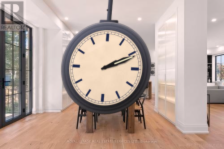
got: 2h11
